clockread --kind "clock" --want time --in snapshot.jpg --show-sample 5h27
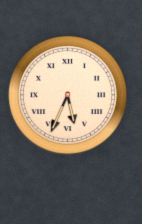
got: 5h34
